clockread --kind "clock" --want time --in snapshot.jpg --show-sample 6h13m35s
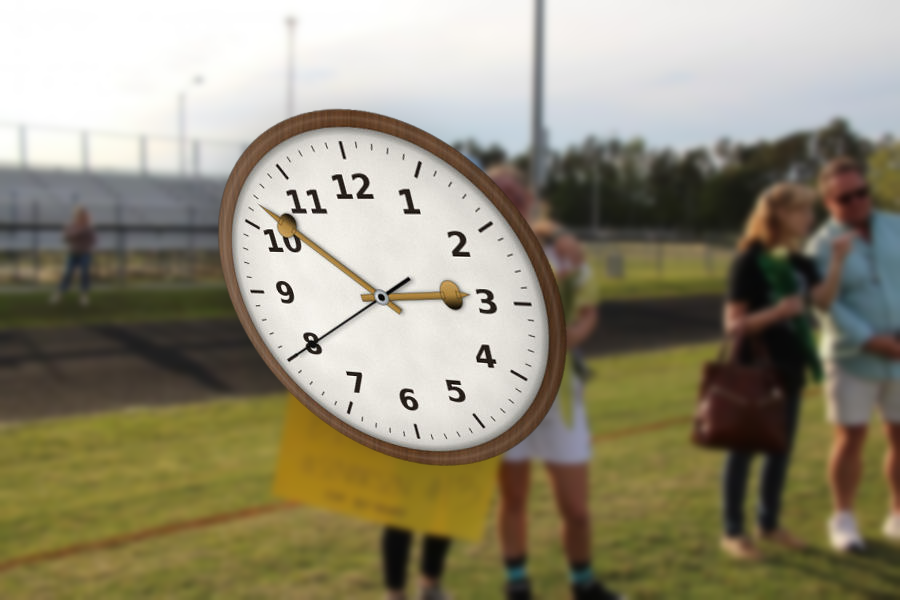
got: 2h51m40s
